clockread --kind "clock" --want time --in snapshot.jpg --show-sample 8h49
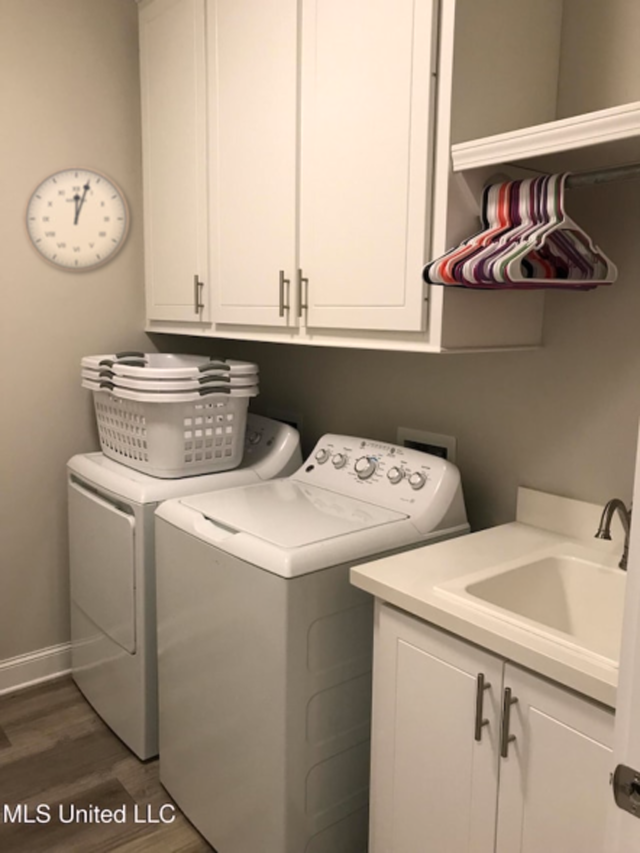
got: 12h03
